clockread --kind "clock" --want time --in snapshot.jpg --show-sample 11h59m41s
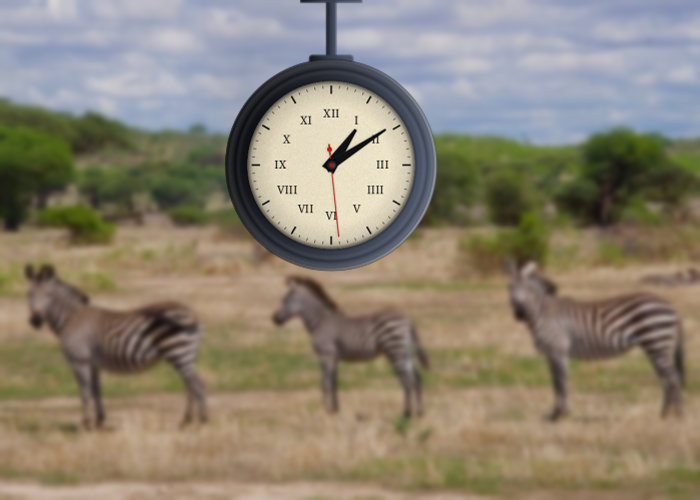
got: 1h09m29s
